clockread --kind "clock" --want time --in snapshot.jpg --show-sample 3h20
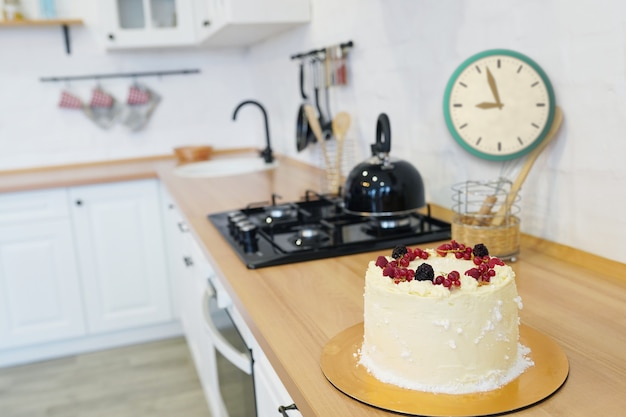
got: 8h57
